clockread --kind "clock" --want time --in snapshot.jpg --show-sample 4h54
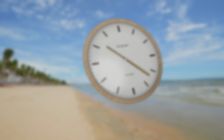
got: 10h22
